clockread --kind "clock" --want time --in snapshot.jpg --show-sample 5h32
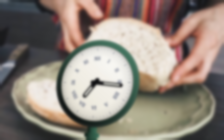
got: 7h16
